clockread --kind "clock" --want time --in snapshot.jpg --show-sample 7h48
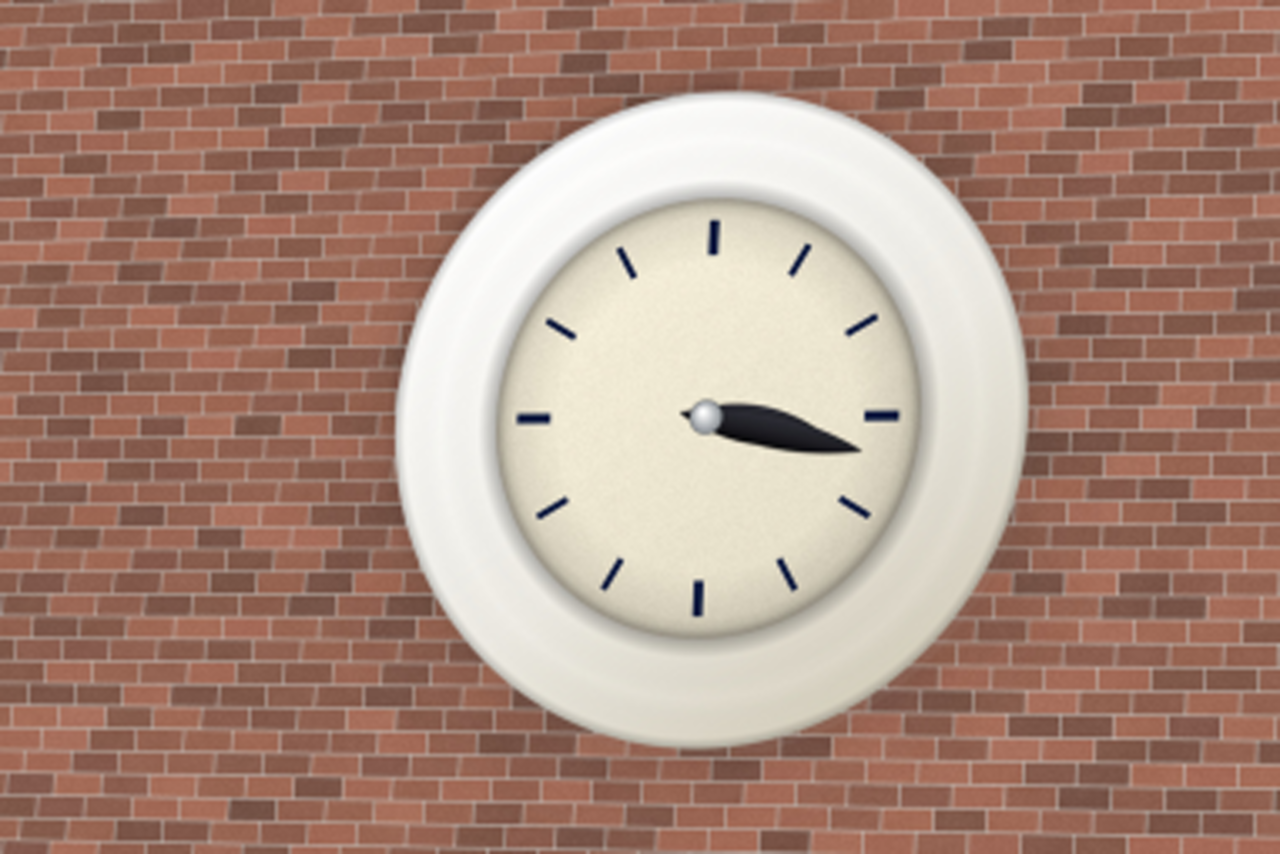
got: 3h17
